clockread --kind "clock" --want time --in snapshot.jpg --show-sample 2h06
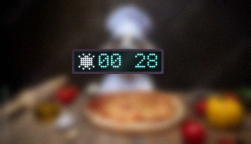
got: 0h28
